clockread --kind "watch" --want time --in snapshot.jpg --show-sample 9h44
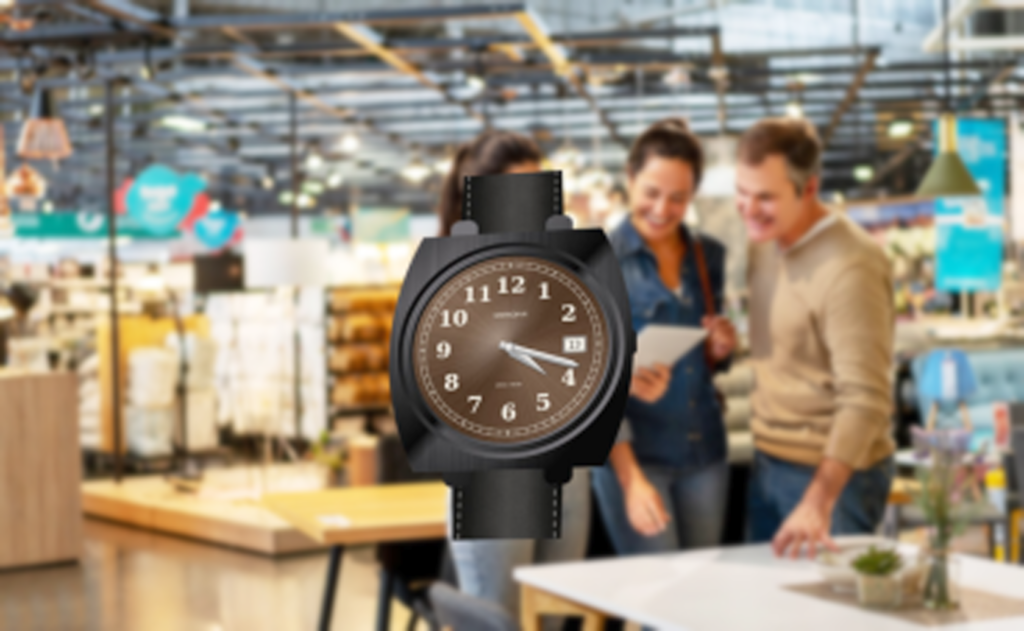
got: 4h18
